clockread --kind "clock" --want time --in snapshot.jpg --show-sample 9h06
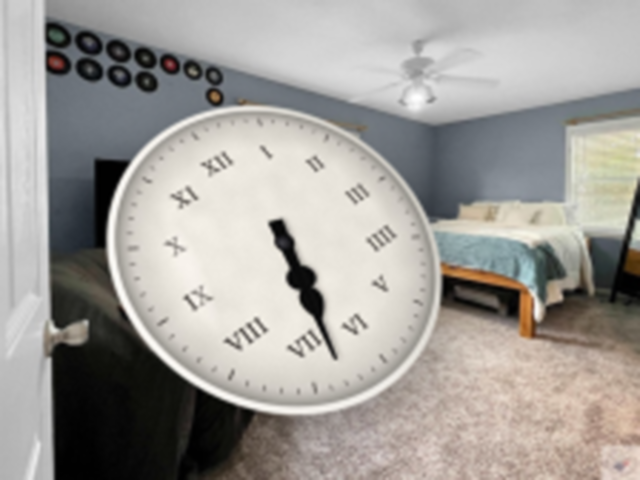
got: 6h33
